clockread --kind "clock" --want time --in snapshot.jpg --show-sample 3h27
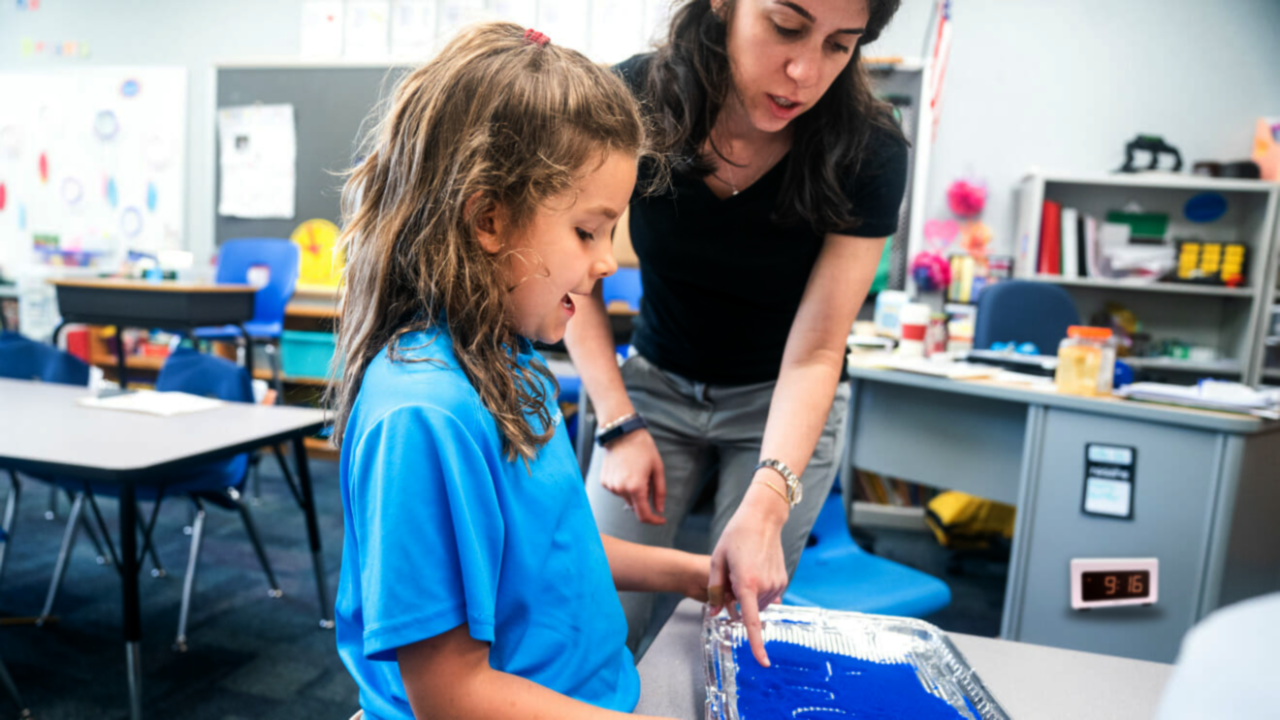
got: 9h16
